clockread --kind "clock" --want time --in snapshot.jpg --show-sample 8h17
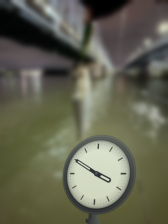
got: 3h50
